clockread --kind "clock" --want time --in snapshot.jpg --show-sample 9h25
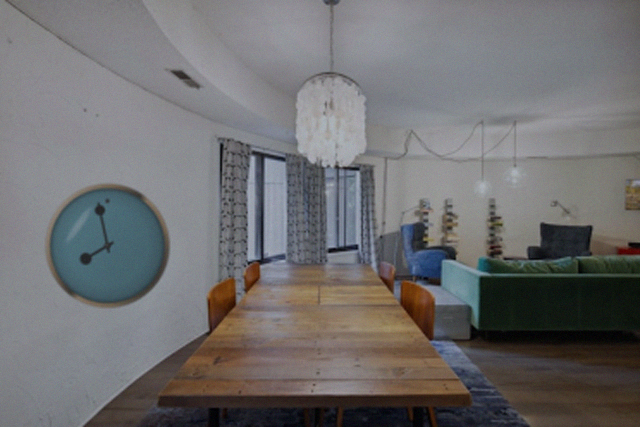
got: 7h58
